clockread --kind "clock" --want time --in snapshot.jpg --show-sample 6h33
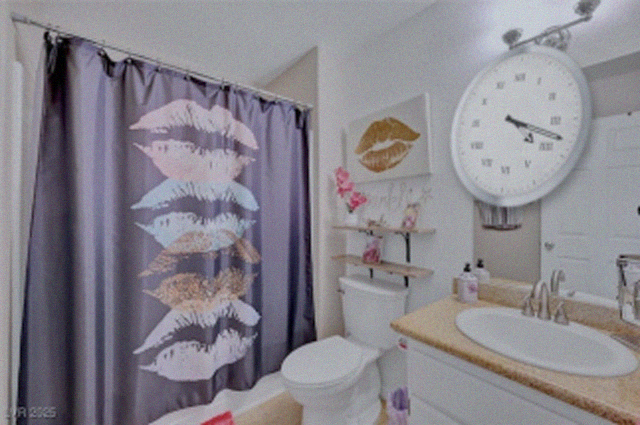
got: 4h18
